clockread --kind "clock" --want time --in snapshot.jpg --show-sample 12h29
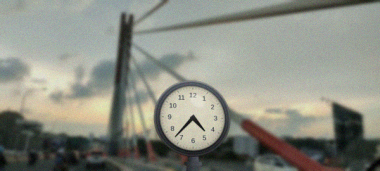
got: 4h37
